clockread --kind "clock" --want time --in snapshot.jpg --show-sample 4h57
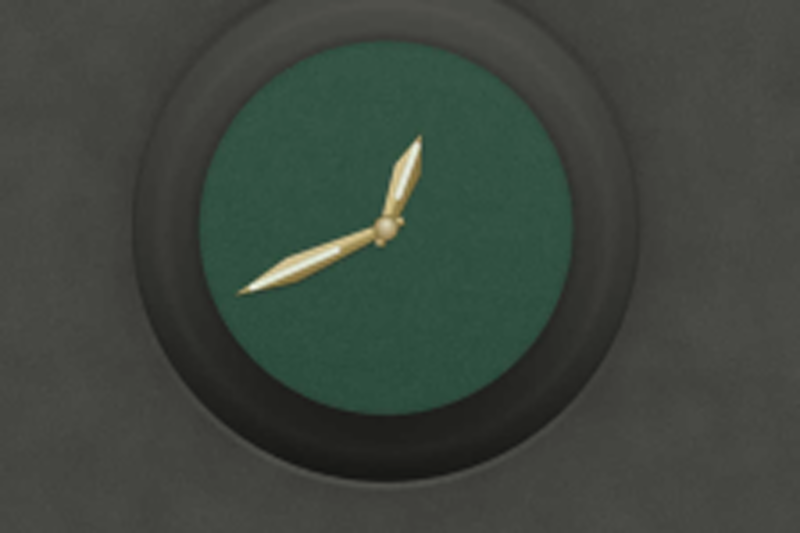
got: 12h41
